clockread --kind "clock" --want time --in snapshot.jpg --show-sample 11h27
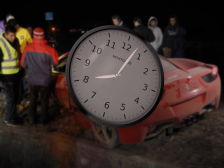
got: 8h03
